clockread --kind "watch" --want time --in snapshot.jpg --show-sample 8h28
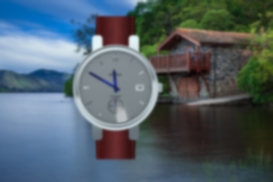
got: 11h50
